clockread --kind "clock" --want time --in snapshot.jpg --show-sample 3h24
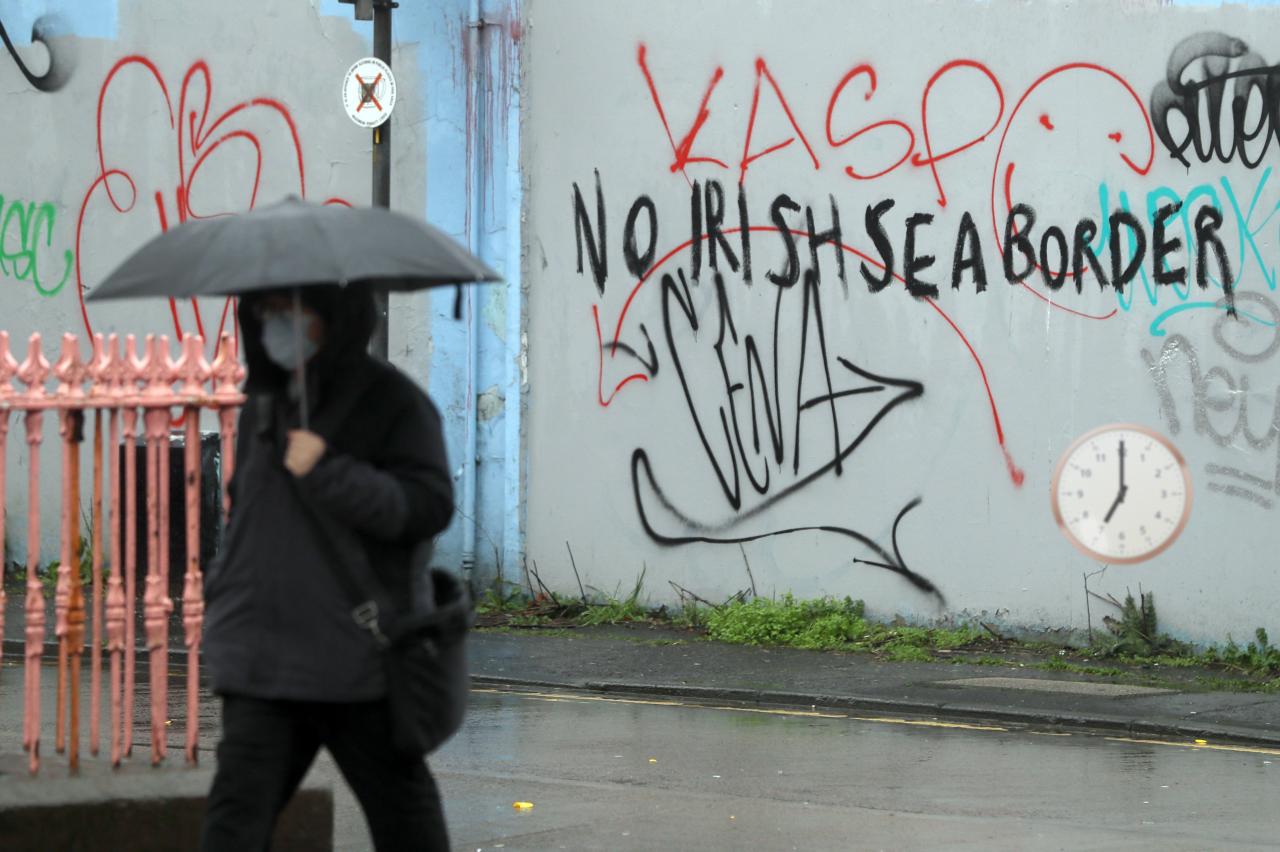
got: 7h00
